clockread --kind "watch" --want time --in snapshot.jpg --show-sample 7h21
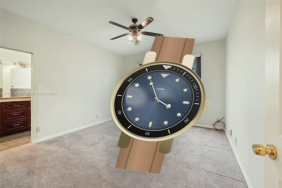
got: 3h55
